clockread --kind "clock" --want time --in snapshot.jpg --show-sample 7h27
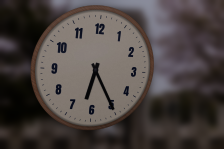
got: 6h25
